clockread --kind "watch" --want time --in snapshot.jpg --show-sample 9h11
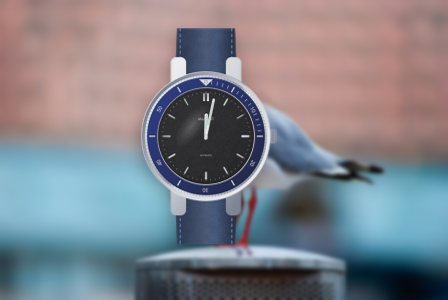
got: 12h02
